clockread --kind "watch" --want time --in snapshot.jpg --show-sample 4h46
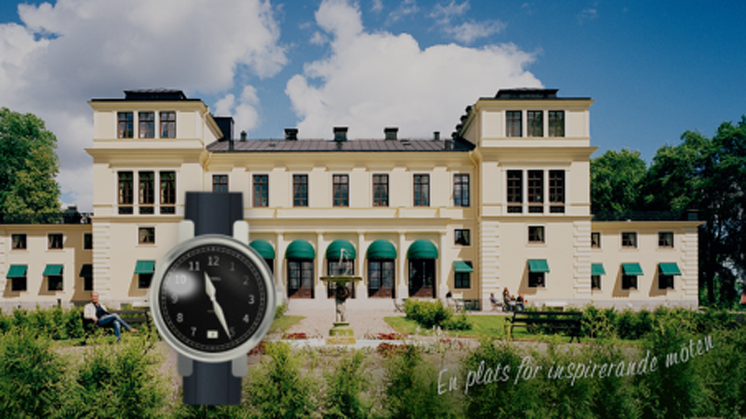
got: 11h26
